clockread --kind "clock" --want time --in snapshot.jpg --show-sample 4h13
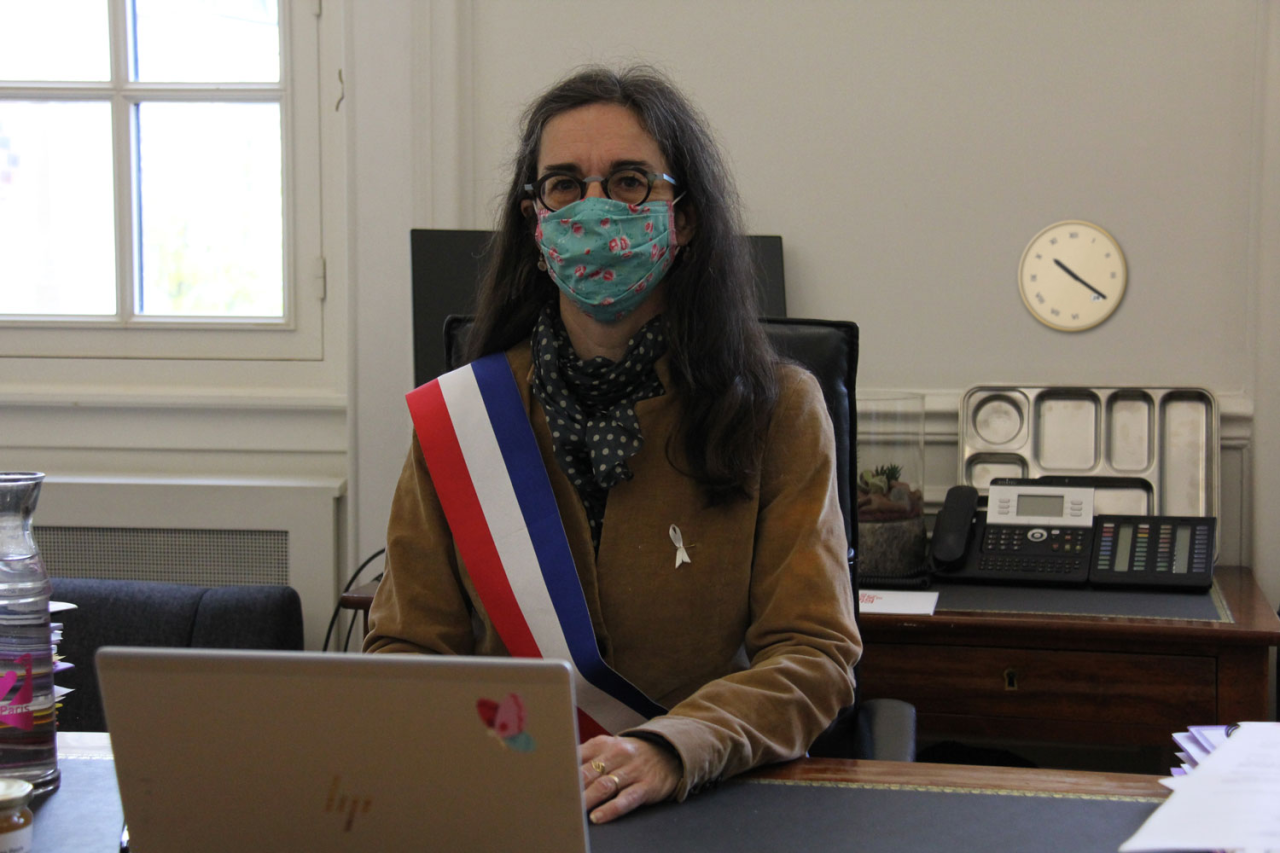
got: 10h21
